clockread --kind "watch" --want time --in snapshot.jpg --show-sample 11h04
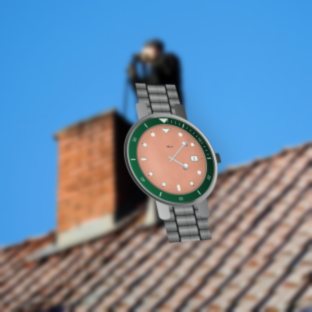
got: 4h08
